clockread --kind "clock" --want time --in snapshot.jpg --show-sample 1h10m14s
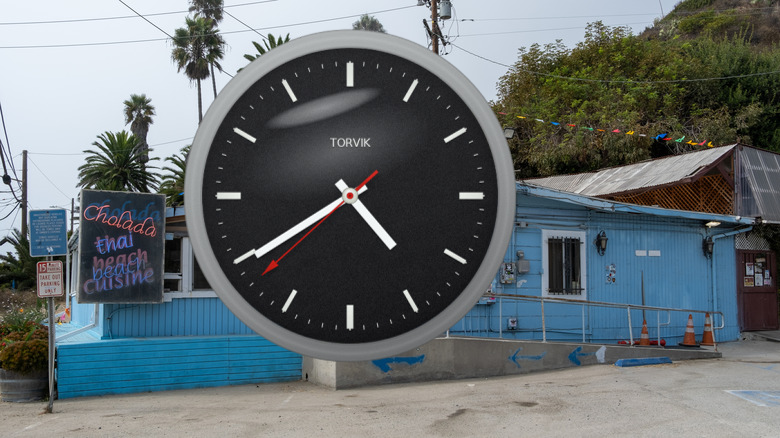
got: 4h39m38s
